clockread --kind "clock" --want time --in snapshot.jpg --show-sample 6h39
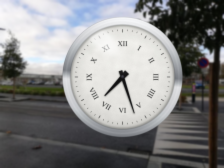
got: 7h27
